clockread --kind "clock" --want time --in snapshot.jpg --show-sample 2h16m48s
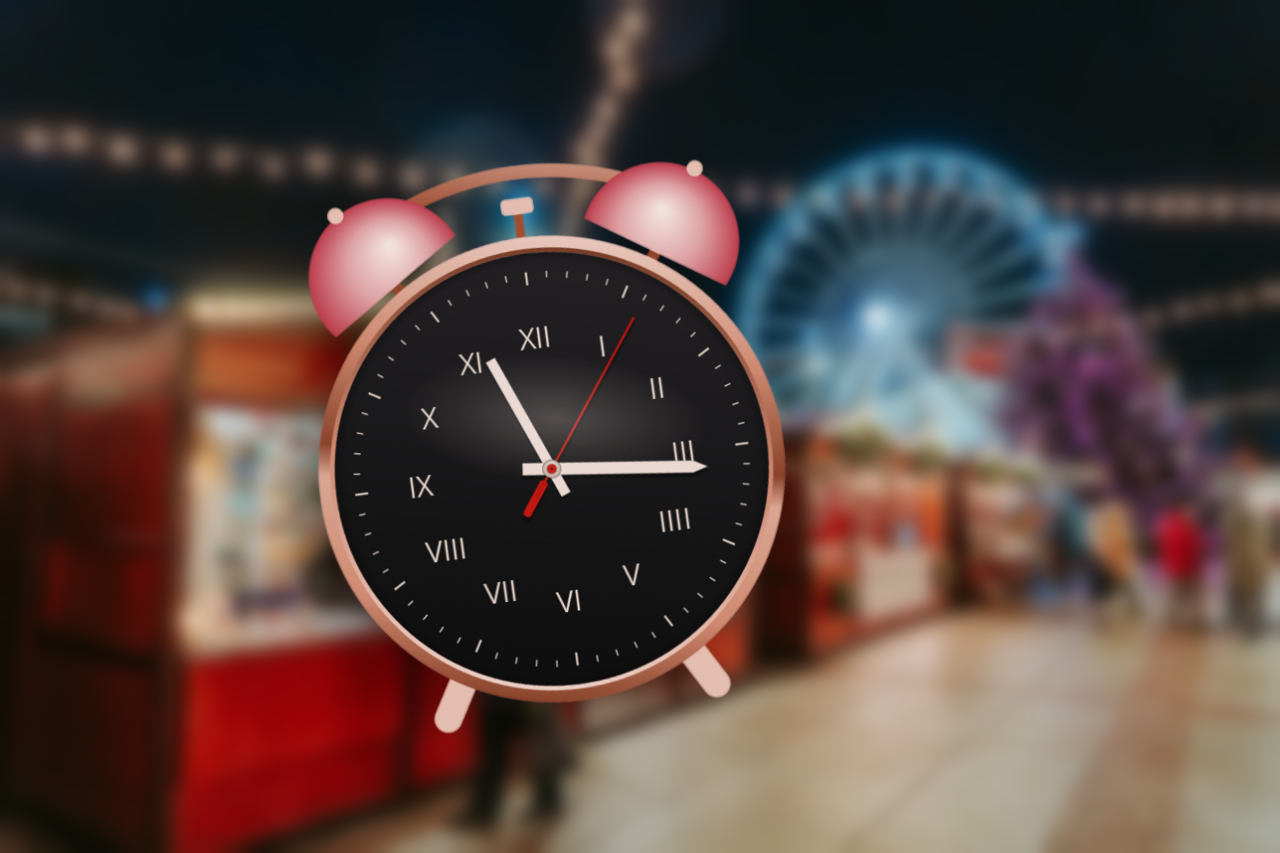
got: 11h16m06s
